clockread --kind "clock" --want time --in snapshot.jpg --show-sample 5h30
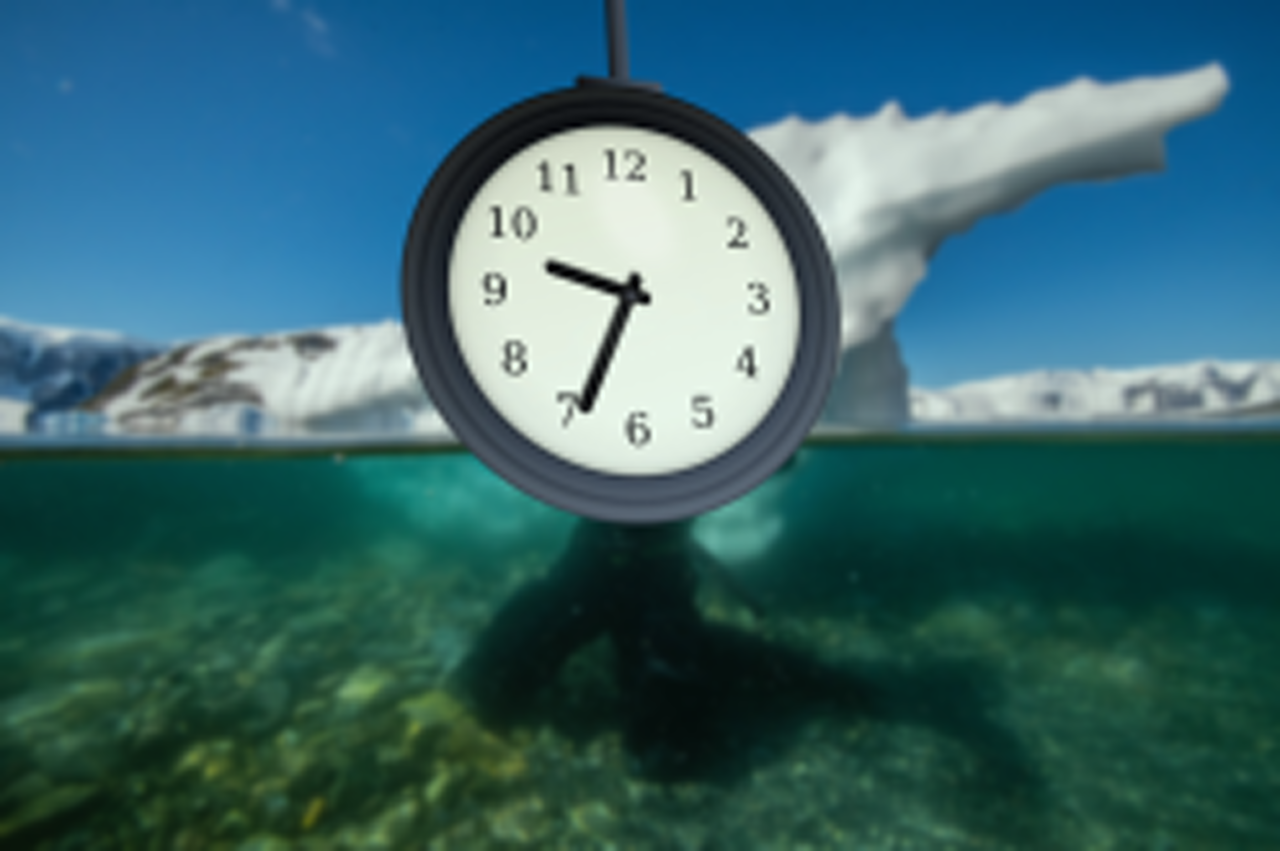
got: 9h34
